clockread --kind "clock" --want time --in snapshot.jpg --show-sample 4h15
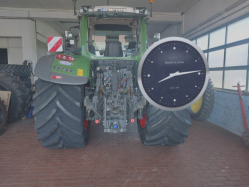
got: 8h14
